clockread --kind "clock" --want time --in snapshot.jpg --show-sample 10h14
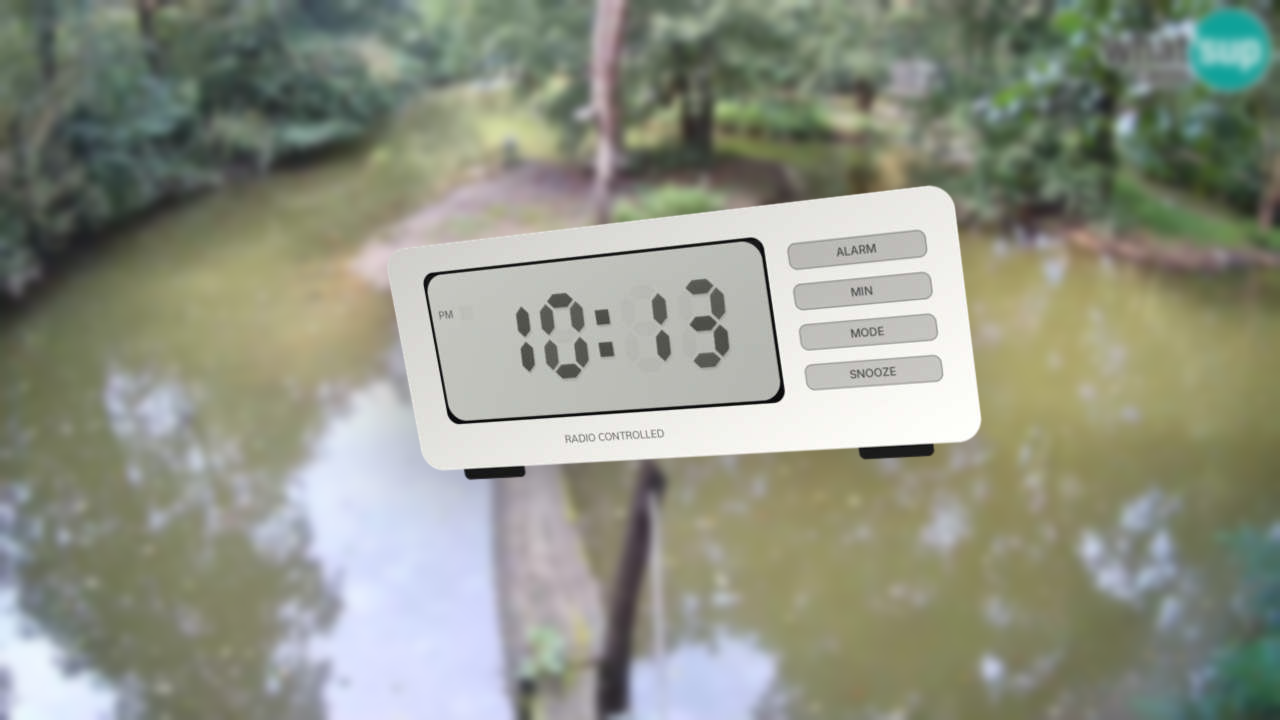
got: 10h13
